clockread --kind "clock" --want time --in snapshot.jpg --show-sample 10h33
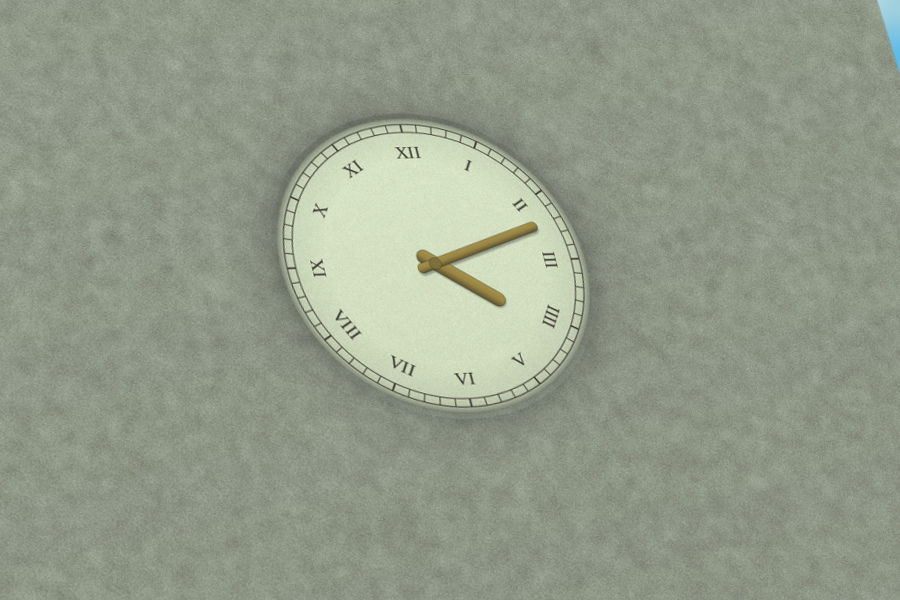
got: 4h12
